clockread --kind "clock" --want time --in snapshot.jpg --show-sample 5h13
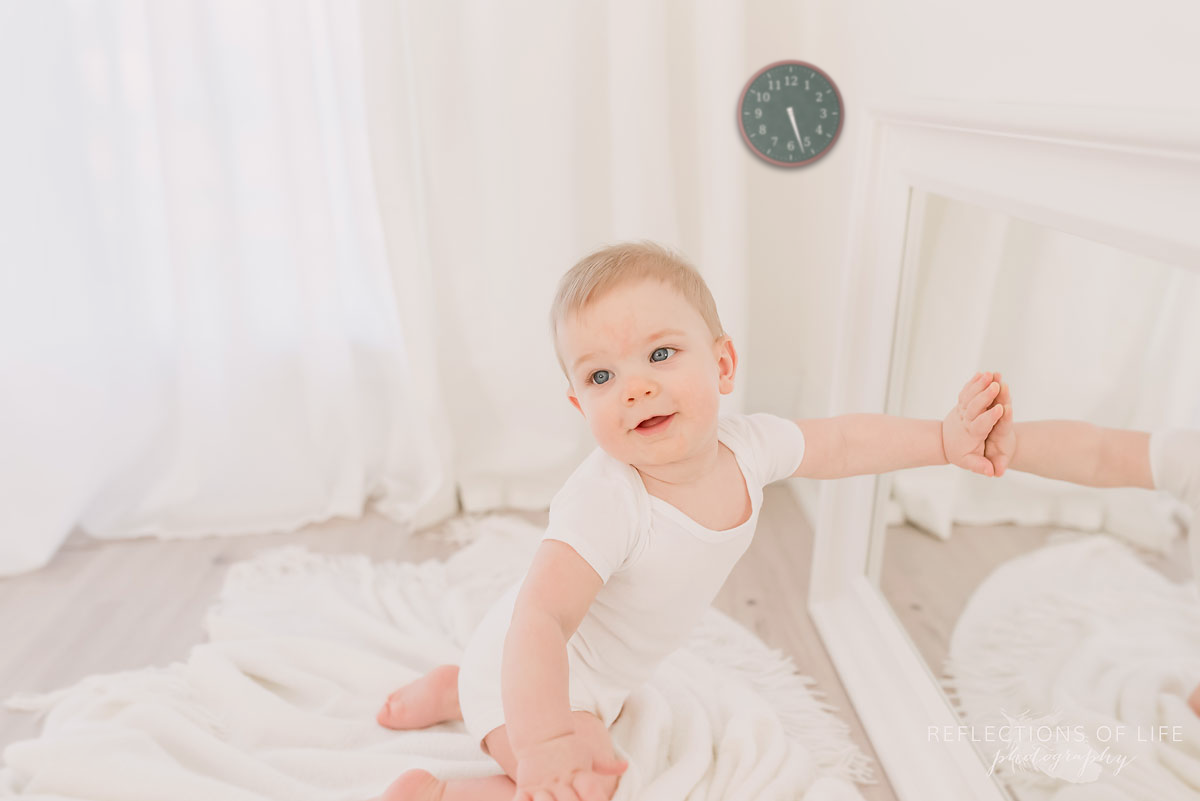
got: 5h27
